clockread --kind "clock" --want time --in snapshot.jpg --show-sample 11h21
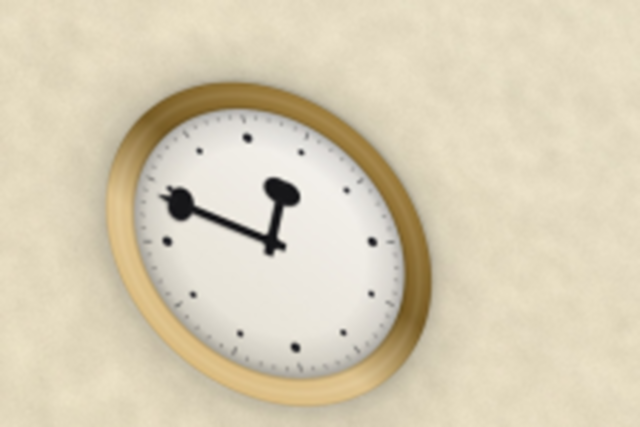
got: 12h49
